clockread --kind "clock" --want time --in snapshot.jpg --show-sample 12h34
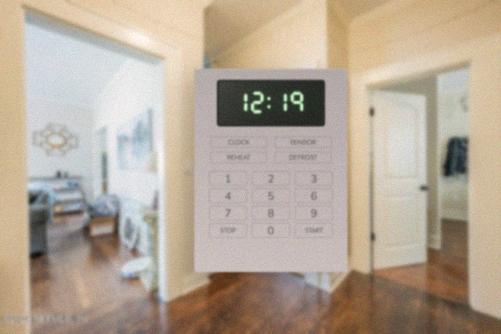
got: 12h19
